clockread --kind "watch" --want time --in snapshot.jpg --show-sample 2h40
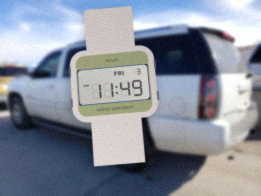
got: 11h49
